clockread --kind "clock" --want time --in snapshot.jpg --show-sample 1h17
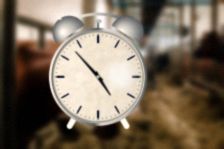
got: 4h53
